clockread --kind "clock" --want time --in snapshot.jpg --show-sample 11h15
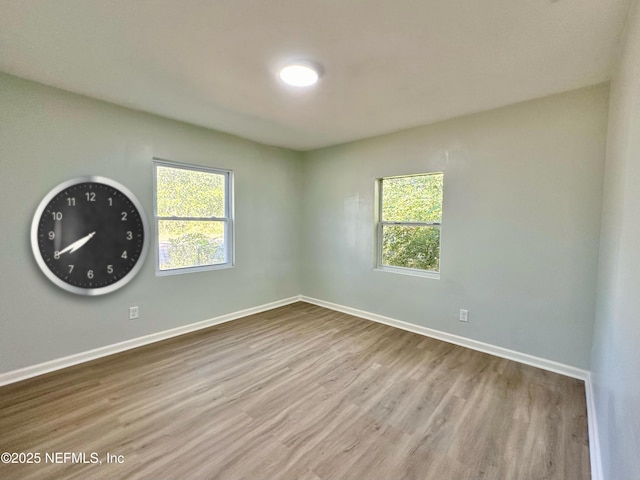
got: 7h40
